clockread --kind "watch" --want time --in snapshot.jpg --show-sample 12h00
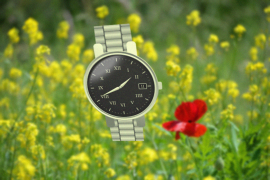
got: 1h41
